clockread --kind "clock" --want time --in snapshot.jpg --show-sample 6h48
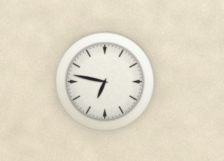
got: 6h47
